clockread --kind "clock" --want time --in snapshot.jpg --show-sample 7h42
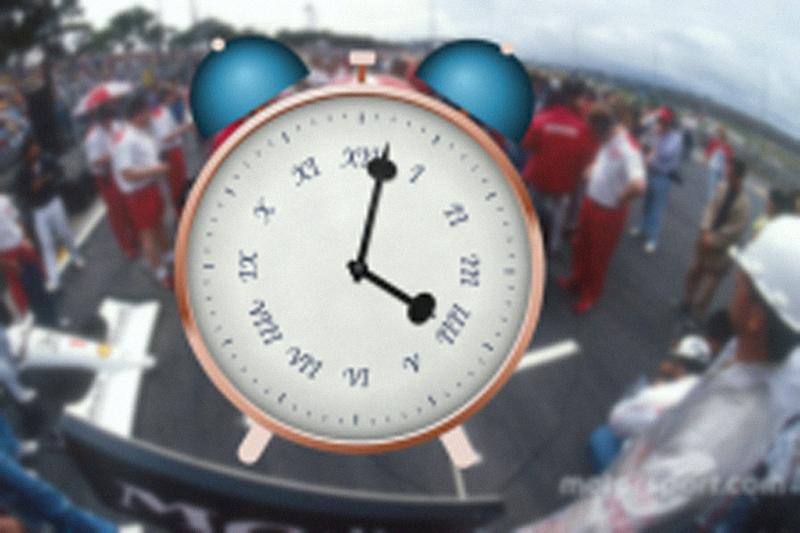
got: 4h02
